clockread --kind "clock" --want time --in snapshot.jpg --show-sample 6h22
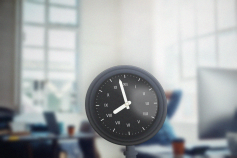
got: 7h58
